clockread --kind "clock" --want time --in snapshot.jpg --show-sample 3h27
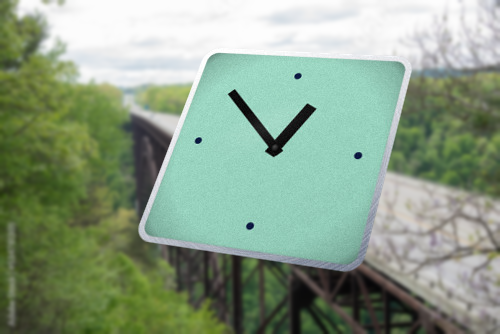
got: 12h52
